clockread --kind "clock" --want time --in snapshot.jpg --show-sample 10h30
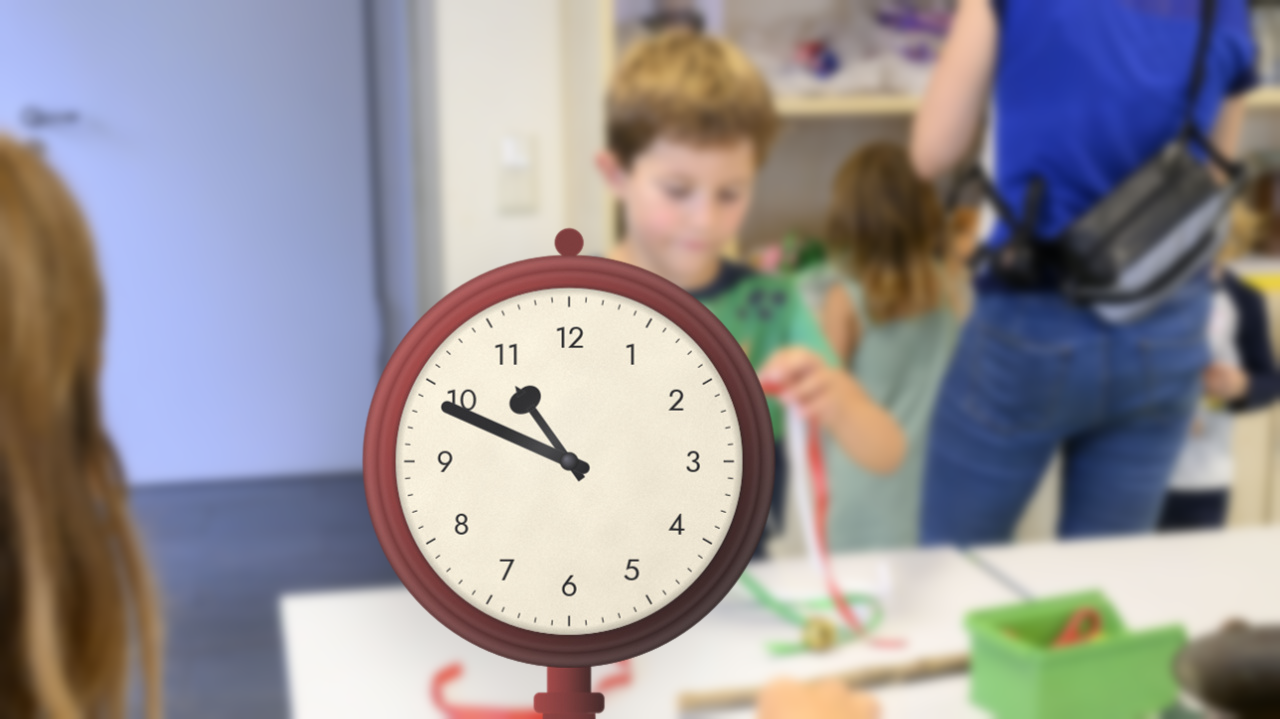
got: 10h49
